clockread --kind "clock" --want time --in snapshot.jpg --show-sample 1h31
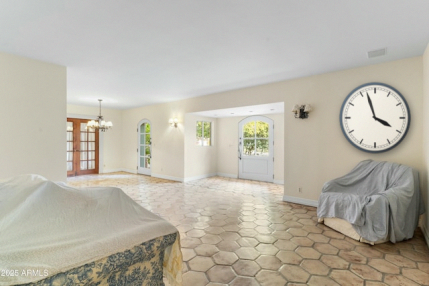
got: 3h57
